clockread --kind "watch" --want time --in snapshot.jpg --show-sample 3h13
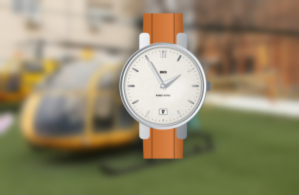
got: 1h55
